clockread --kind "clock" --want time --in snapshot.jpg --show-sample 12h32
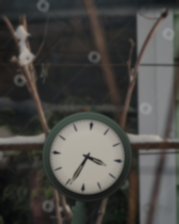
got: 3h34
